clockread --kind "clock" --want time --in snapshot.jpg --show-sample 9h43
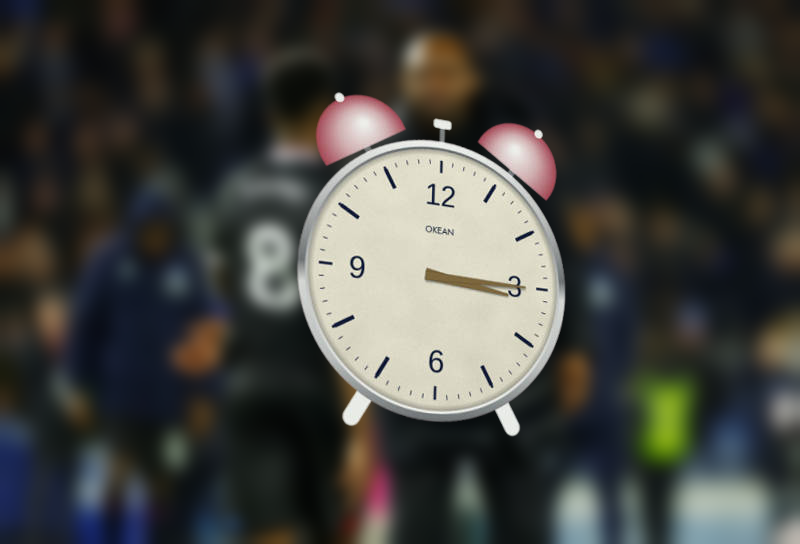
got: 3h15
